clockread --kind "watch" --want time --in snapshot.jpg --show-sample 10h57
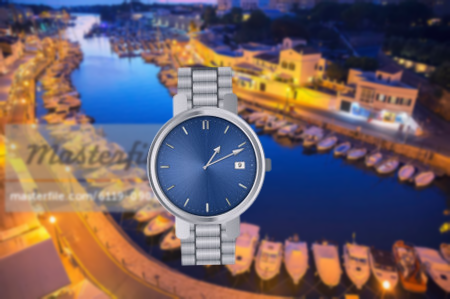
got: 1h11
